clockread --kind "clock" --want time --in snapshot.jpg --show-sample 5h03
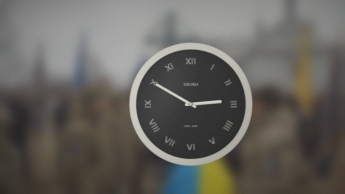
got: 2h50
